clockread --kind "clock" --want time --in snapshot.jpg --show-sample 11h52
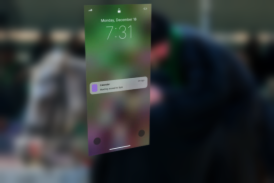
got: 7h31
